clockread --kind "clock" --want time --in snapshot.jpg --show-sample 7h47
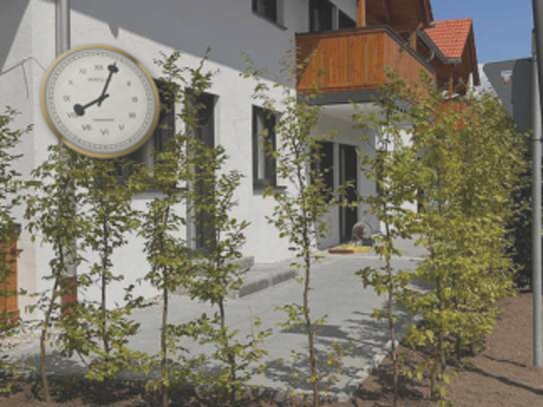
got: 8h04
